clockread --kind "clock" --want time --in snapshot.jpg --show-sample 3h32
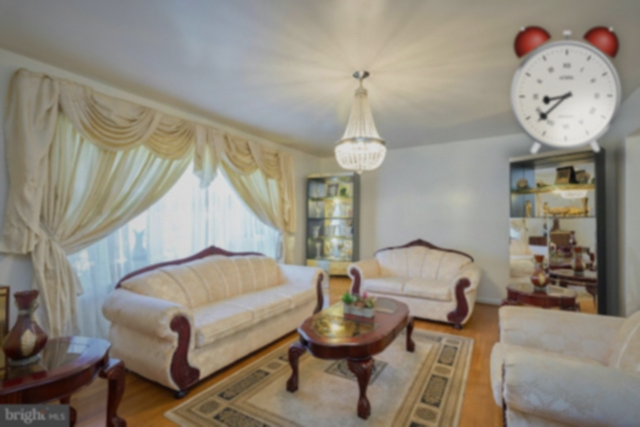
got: 8h38
